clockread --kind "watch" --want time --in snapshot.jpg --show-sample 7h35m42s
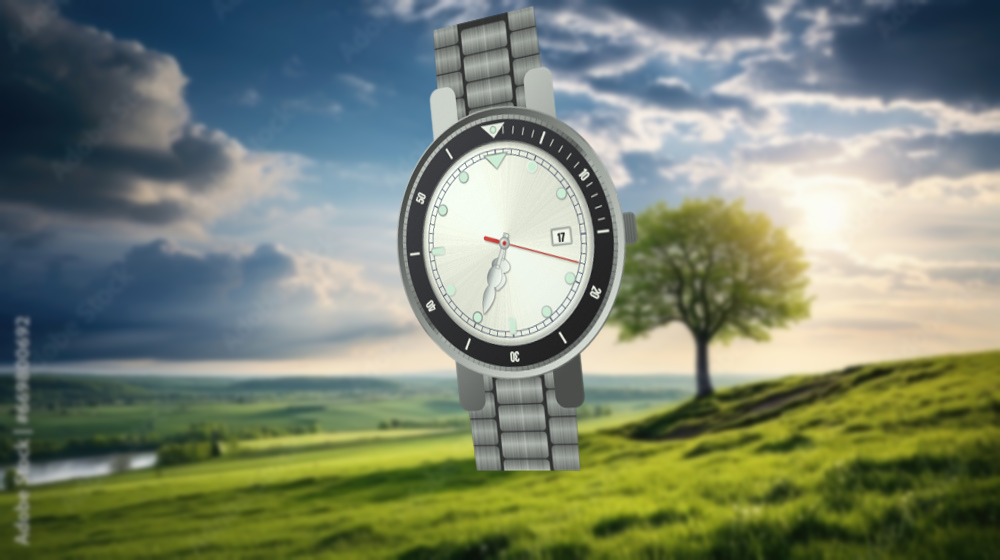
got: 6h34m18s
